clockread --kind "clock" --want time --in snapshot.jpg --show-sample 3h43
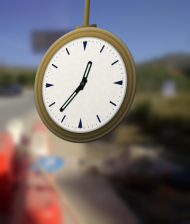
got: 12h37
